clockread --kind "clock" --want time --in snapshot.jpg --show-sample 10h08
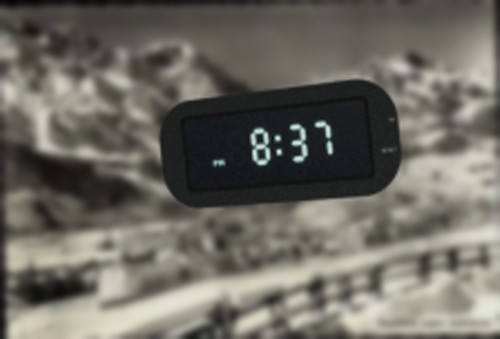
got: 8h37
